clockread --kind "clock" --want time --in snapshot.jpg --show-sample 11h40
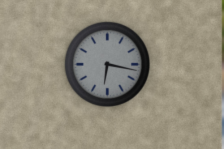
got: 6h17
